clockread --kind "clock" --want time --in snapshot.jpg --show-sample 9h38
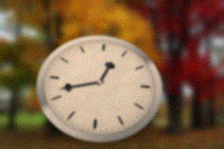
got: 12h42
